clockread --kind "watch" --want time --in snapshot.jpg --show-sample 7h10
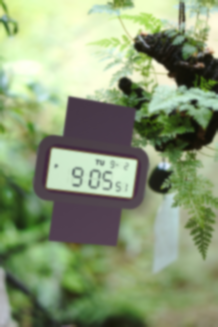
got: 9h05
